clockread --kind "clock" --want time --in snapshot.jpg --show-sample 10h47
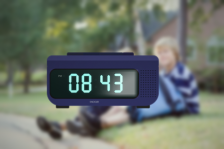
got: 8h43
